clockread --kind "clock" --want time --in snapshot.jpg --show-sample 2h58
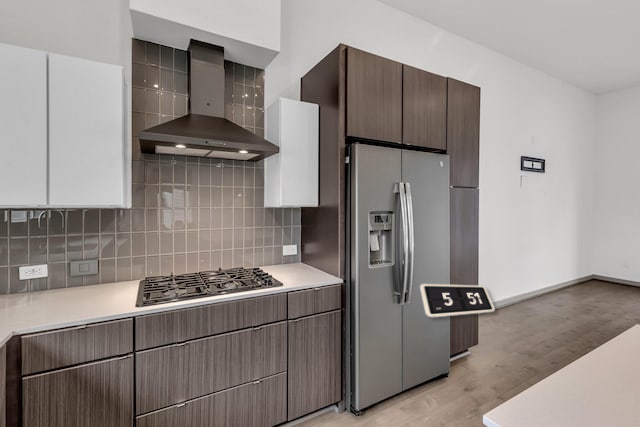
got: 5h51
